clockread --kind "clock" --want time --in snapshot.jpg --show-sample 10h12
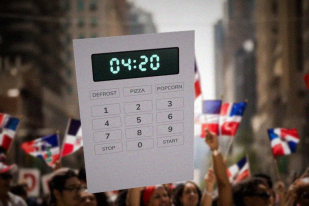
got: 4h20
